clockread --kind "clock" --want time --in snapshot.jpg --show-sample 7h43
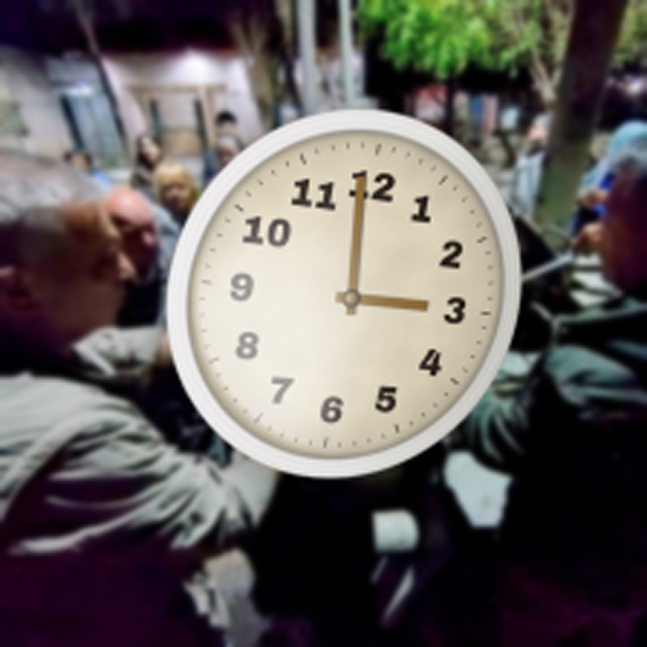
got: 2h59
